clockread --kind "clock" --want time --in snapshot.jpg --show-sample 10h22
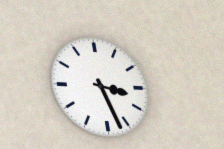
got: 3h27
